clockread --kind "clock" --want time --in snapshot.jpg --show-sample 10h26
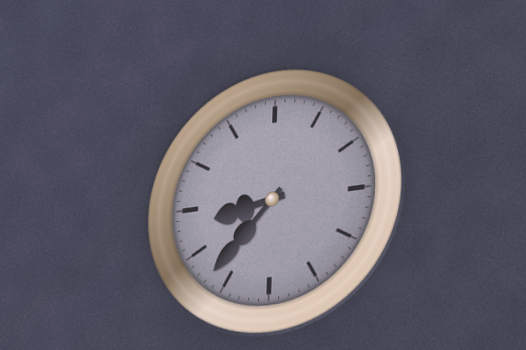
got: 8h37
